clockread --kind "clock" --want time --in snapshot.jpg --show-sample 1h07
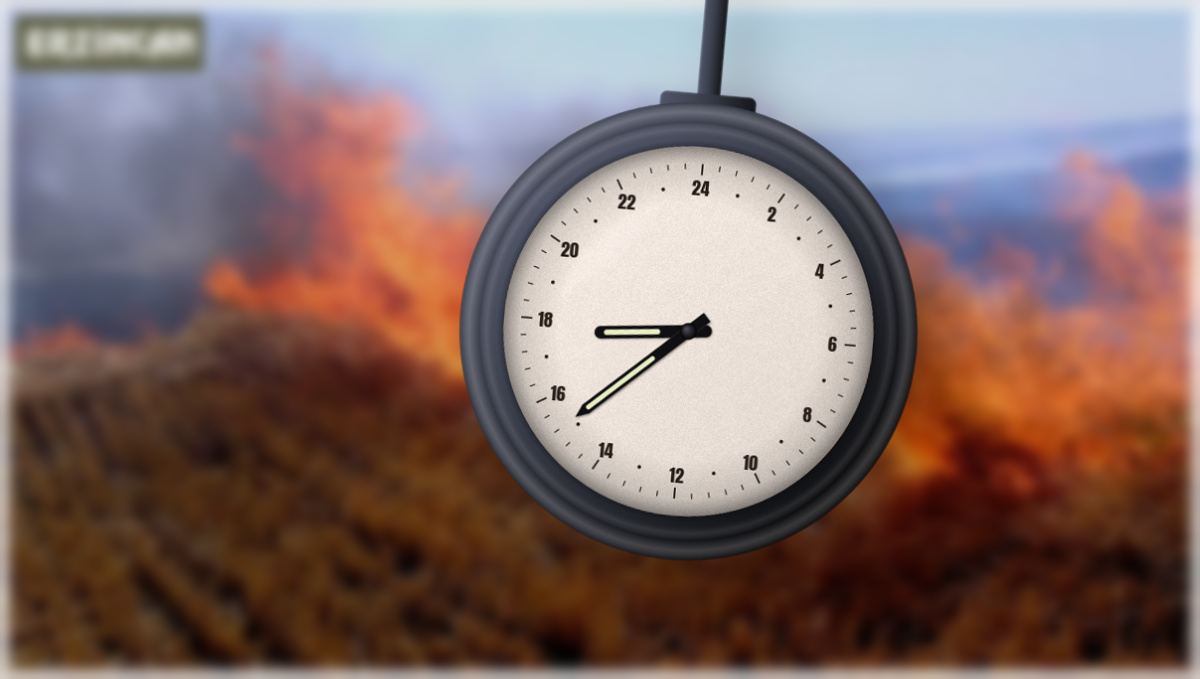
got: 17h38
